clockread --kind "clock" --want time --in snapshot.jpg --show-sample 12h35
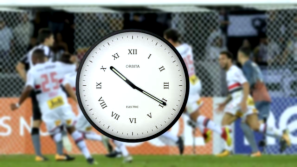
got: 10h20
